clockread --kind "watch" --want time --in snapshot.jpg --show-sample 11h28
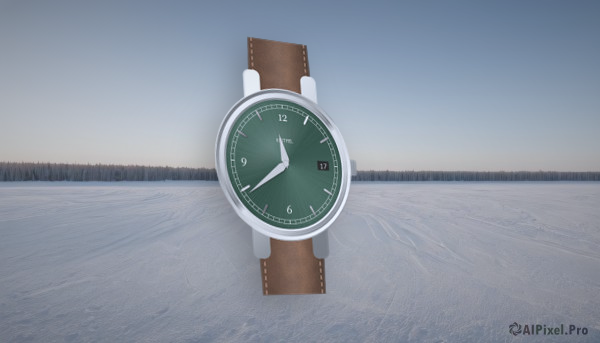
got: 11h39
